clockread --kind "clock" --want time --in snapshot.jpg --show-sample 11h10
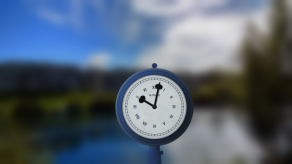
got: 10h02
